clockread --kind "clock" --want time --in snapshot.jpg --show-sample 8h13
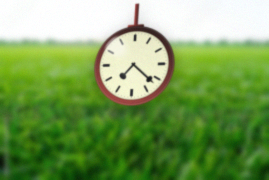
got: 7h22
